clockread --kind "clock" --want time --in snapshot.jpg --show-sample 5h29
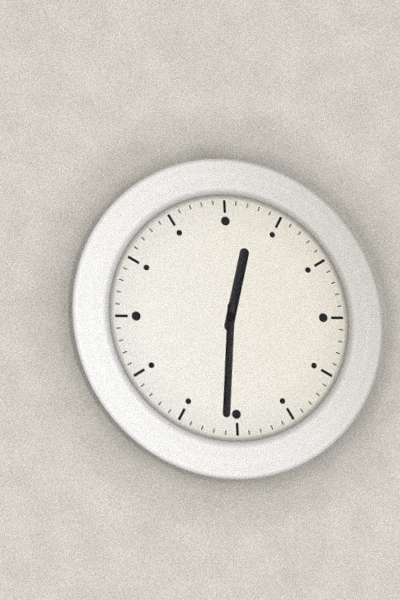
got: 12h31
